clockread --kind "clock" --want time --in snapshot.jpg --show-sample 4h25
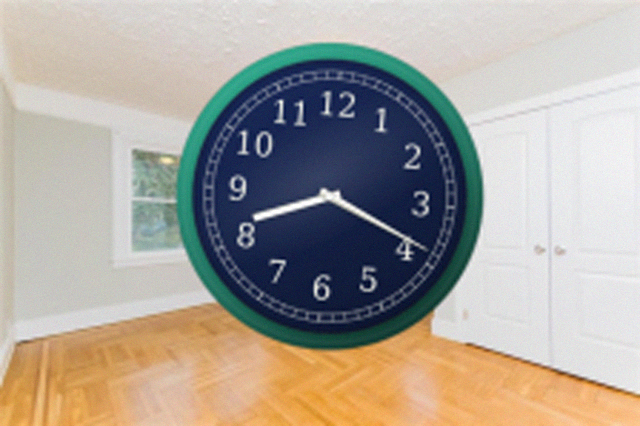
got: 8h19
